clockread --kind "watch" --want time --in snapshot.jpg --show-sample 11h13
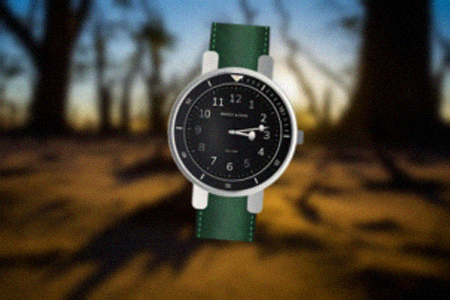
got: 3h13
